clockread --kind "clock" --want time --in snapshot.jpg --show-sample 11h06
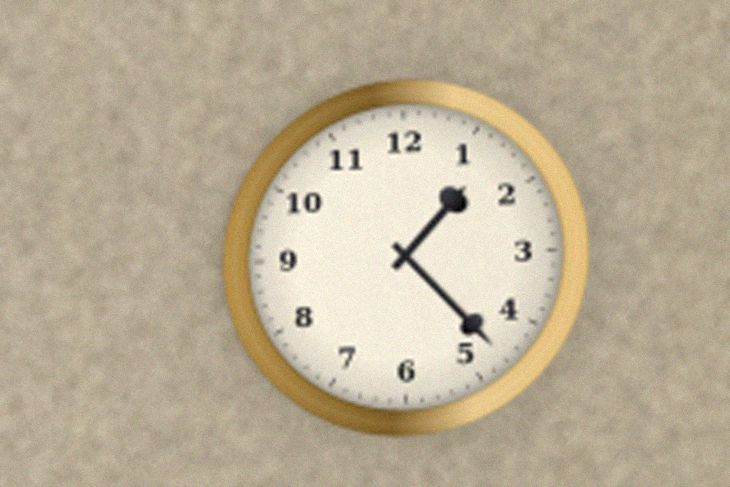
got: 1h23
